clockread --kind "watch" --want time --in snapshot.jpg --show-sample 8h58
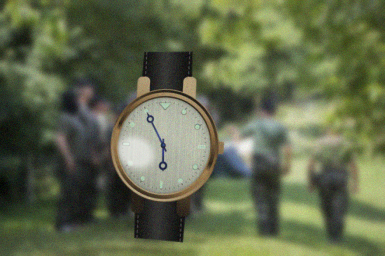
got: 5h55
